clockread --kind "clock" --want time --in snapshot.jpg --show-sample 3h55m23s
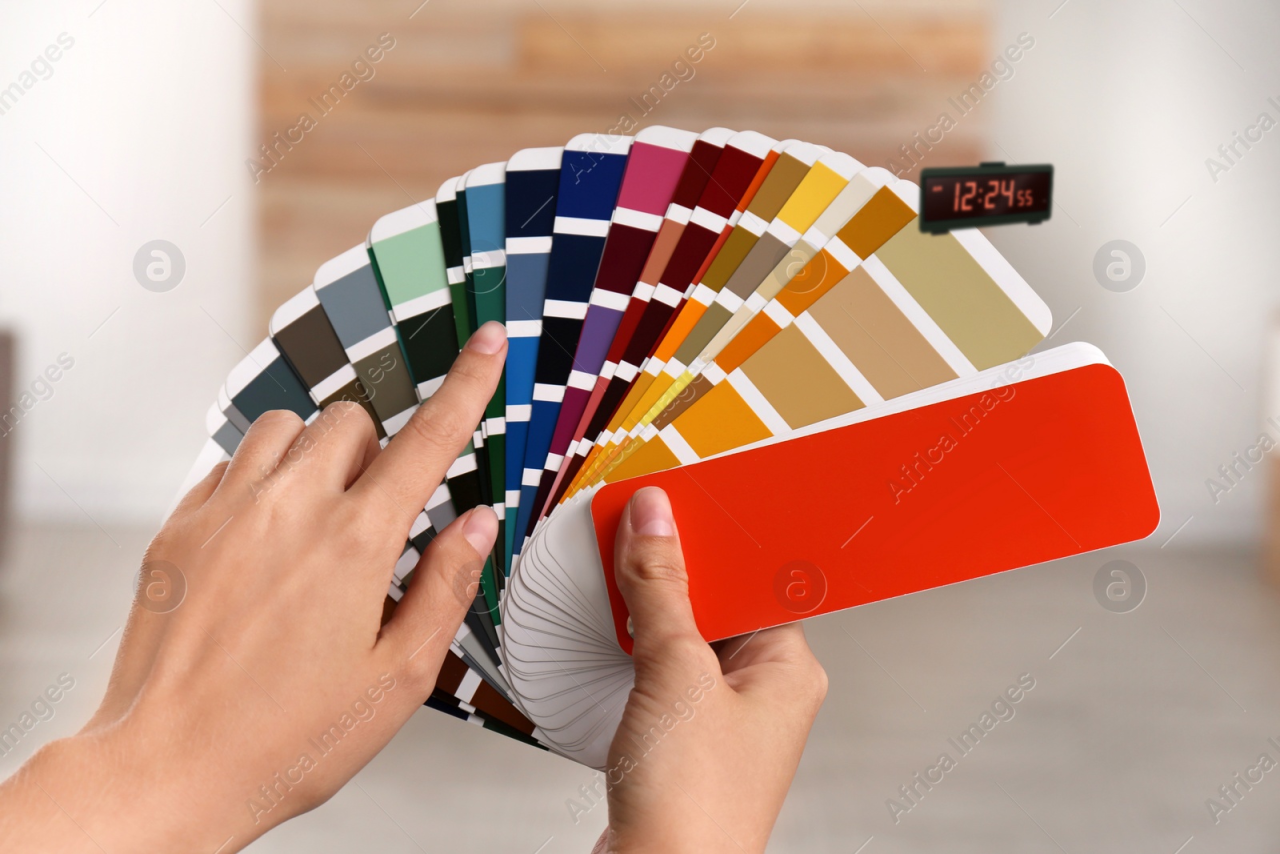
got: 12h24m55s
